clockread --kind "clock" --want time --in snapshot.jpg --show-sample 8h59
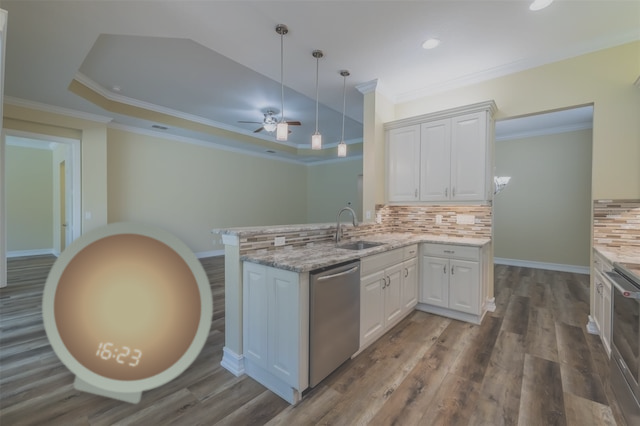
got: 16h23
